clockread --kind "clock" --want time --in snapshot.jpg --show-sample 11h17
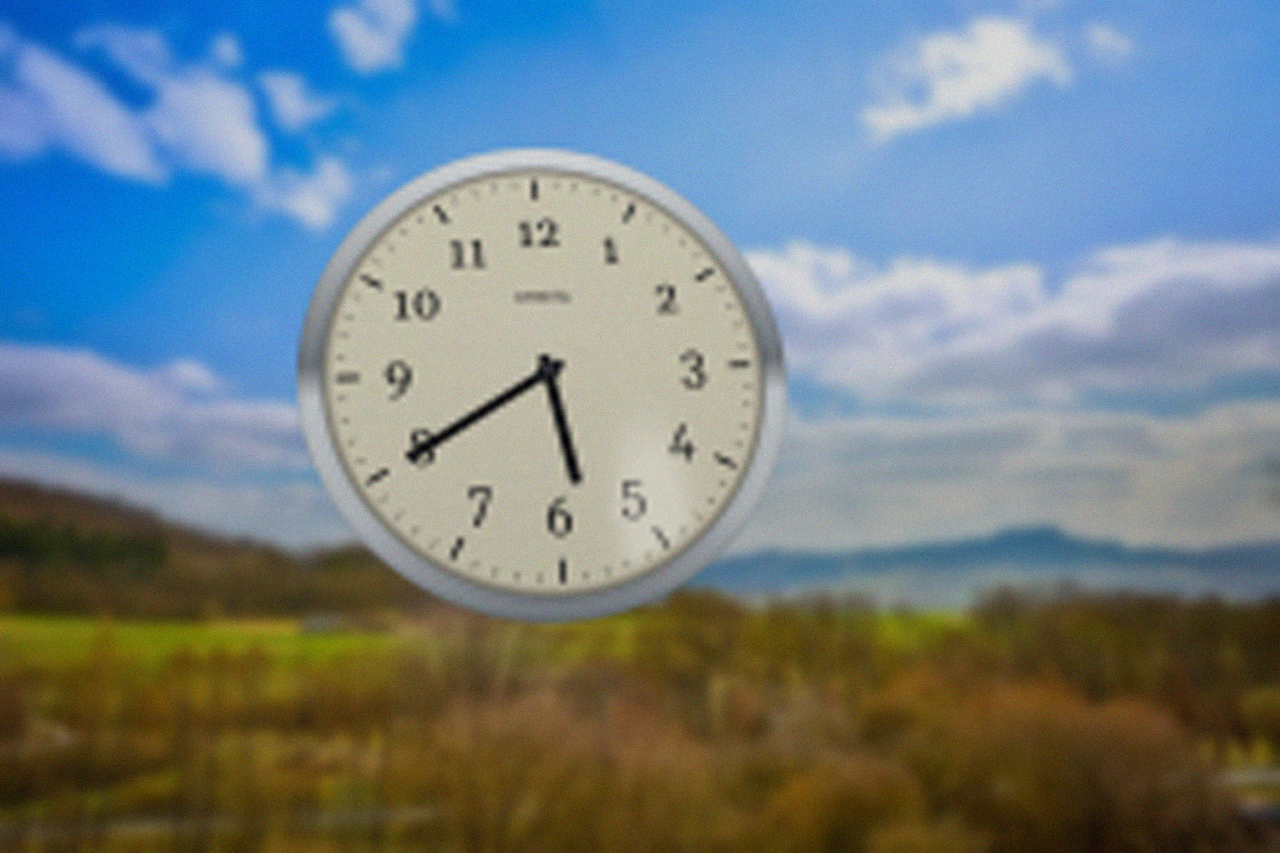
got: 5h40
